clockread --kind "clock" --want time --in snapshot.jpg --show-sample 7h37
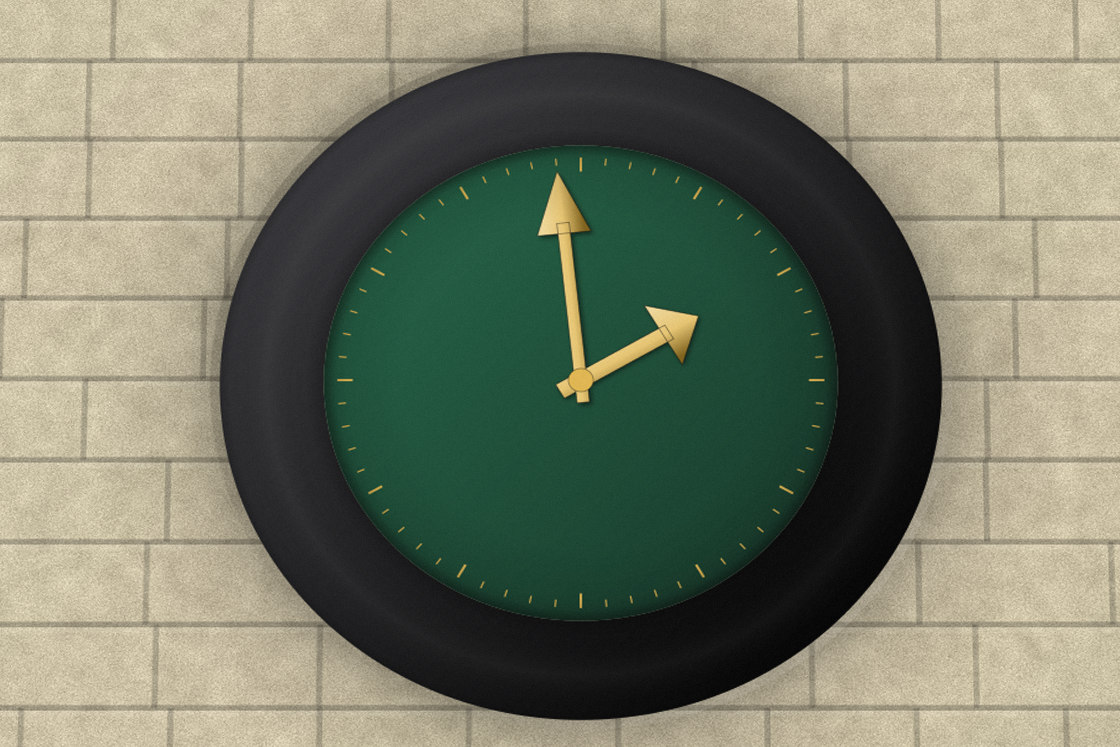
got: 1h59
